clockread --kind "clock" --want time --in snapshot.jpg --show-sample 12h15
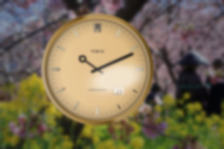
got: 10h11
